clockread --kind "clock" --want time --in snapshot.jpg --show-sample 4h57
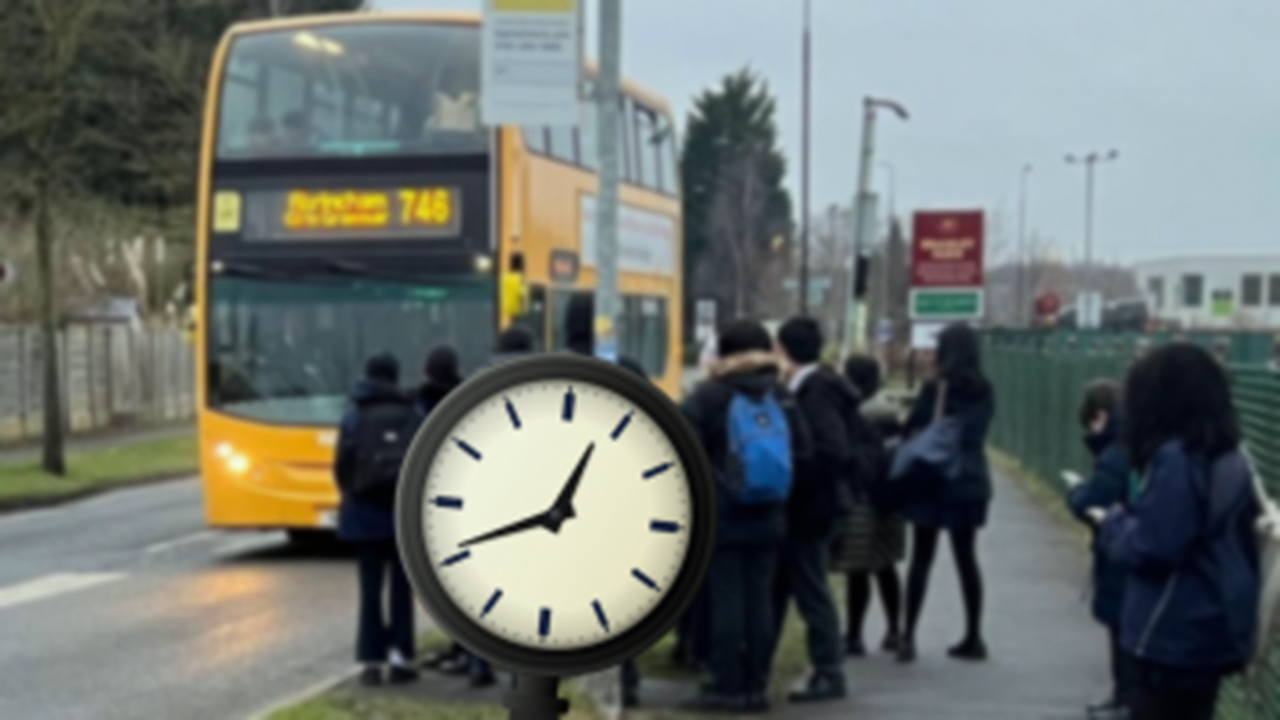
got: 12h41
